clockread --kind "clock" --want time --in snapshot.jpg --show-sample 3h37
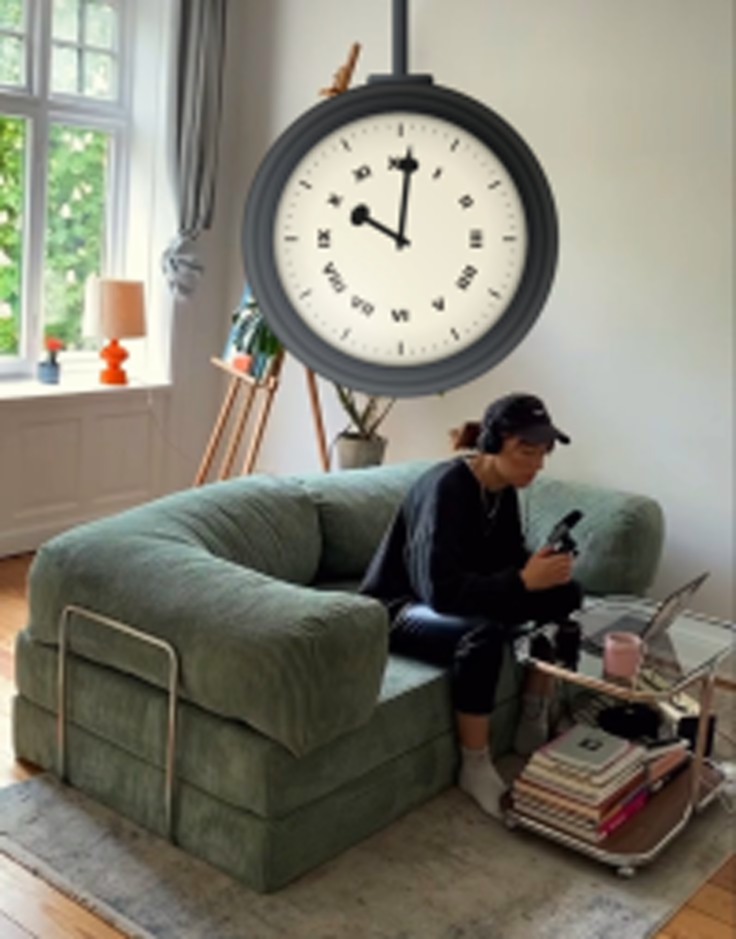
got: 10h01
